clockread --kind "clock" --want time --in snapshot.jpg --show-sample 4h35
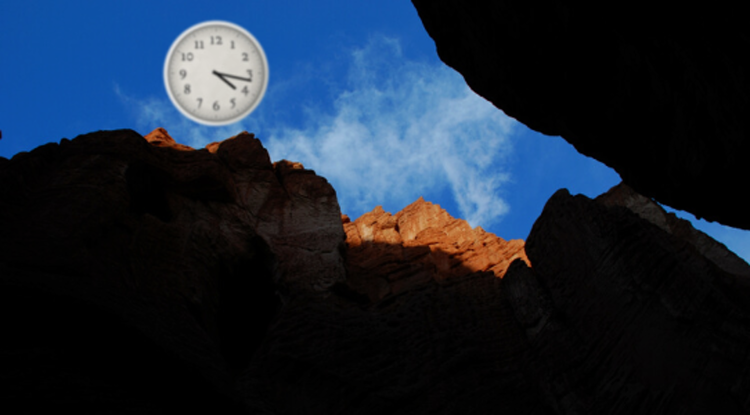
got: 4h17
